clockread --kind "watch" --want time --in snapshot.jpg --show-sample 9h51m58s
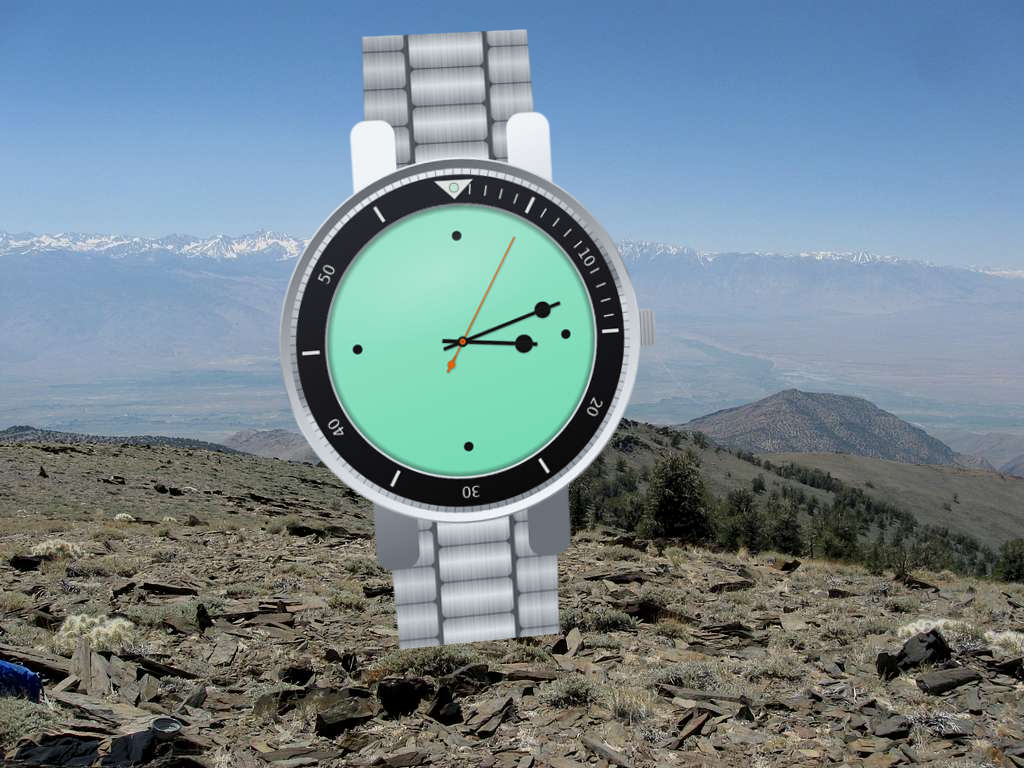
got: 3h12m05s
